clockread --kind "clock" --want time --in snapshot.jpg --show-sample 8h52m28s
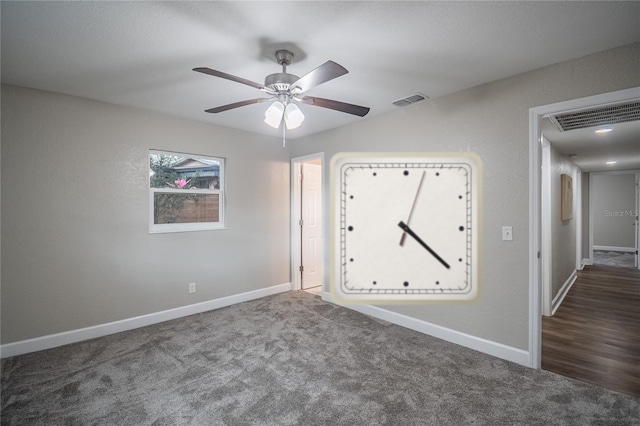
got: 4h22m03s
